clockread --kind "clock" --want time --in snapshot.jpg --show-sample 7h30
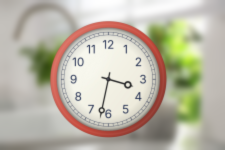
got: 3h32
